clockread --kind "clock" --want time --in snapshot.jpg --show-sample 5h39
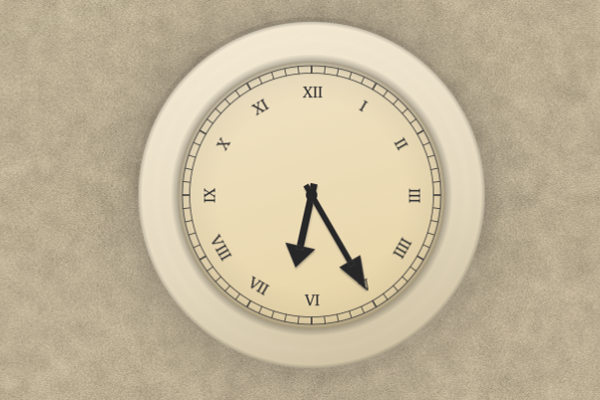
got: 6h25
